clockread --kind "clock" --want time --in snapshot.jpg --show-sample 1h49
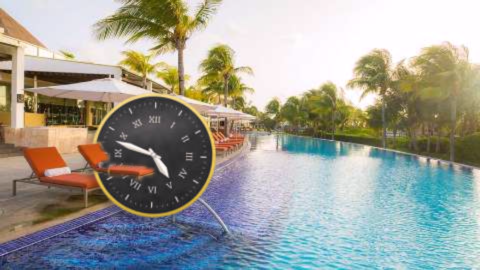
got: 4h48
